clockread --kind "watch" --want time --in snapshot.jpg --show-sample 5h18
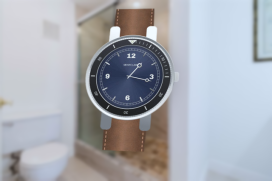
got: 1h17
